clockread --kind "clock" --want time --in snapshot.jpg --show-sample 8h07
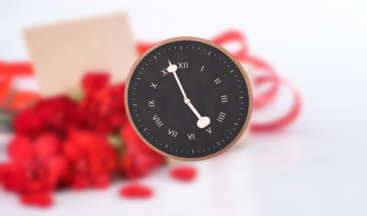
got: 4h57
